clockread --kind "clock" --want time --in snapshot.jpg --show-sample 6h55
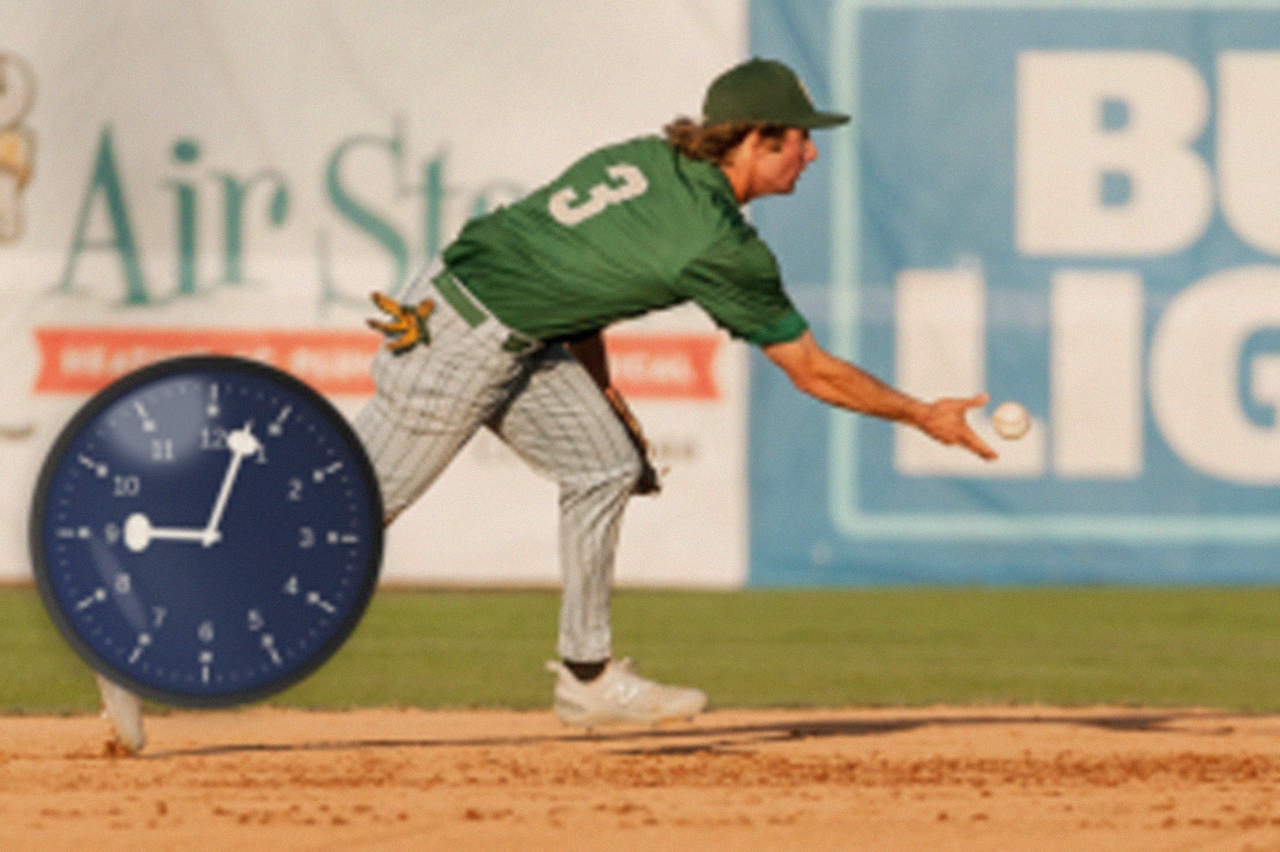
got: 9h03
